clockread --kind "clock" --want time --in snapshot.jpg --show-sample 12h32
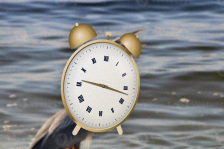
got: 9h17
